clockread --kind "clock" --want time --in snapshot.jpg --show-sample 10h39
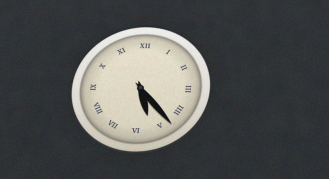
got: 5h23
